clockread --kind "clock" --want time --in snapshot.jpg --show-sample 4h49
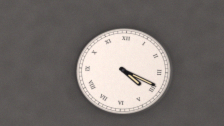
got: 4h19
